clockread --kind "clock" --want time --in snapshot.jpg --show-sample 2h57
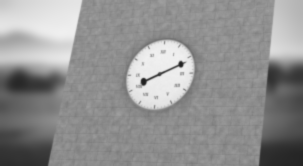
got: 8h11
